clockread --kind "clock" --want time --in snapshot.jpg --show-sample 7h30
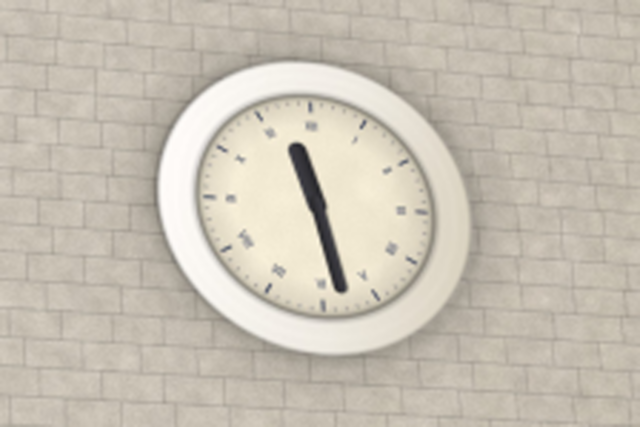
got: 11h28
